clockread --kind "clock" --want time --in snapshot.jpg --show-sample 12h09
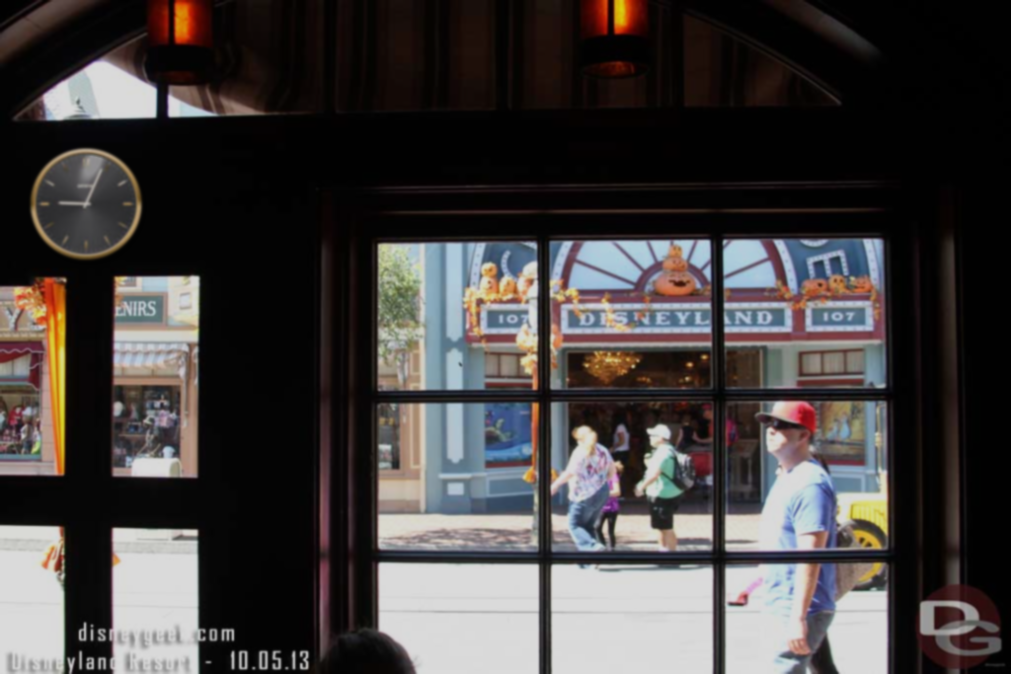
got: 9h04
